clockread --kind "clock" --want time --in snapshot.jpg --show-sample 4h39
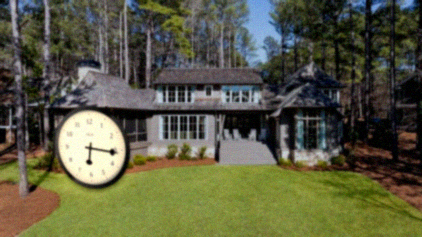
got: 6h16
